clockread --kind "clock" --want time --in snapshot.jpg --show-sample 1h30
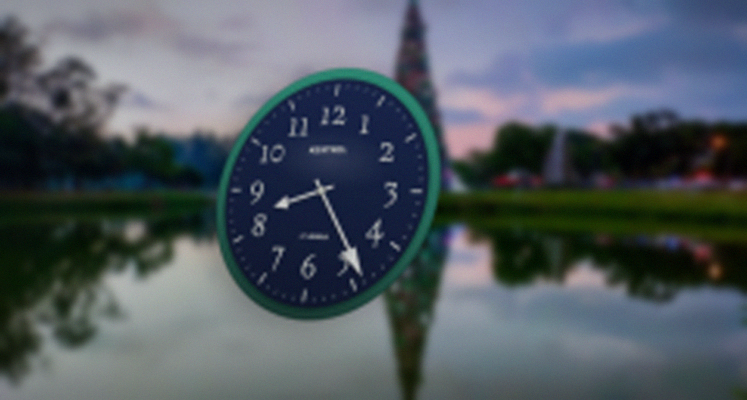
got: 8h24
